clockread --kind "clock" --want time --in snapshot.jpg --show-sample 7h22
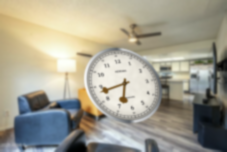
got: 6h43
